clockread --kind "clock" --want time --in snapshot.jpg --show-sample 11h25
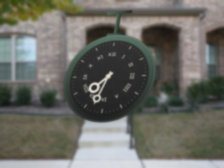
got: 7h33
